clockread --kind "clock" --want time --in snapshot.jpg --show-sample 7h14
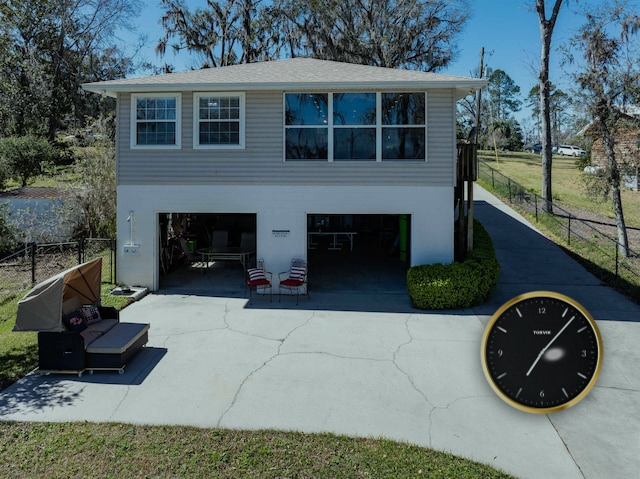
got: 7h07
